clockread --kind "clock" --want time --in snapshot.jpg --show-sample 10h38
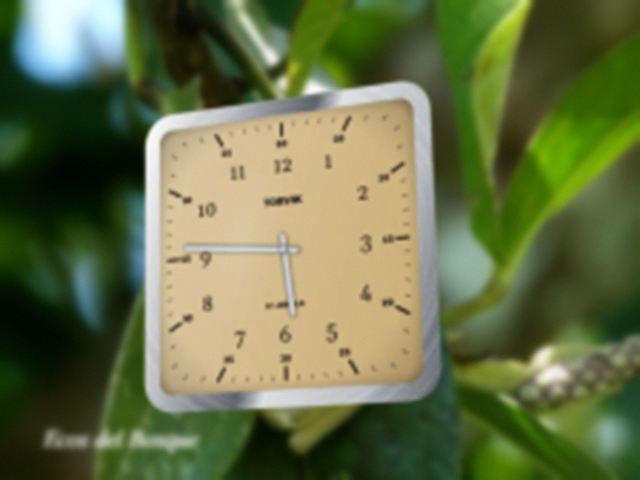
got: 5h46
